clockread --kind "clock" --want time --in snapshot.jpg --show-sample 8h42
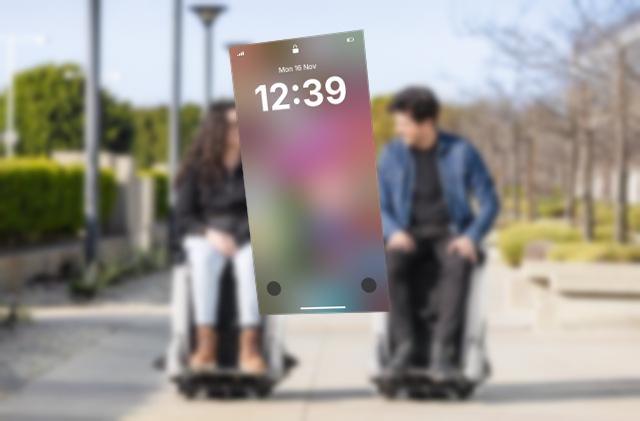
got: 12h39
